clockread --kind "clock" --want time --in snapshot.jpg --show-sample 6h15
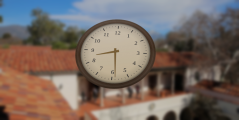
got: 8h29
